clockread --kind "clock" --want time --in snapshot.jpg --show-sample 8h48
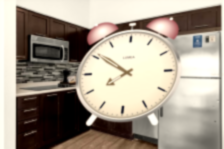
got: 7h51
